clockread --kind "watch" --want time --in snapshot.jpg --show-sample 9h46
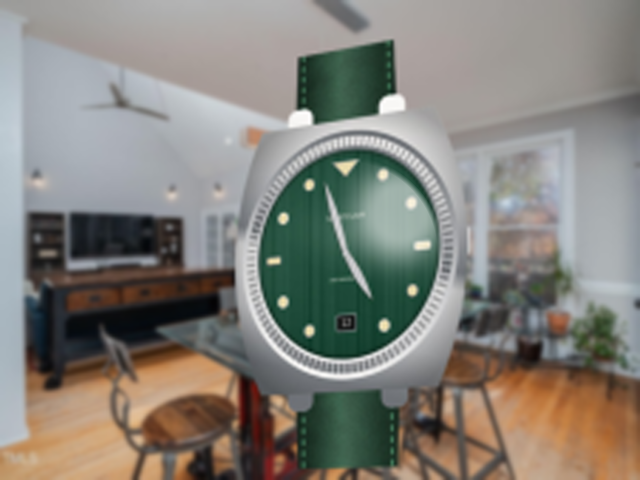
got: 4h57
